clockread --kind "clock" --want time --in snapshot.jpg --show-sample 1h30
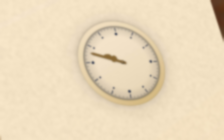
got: 9h48
